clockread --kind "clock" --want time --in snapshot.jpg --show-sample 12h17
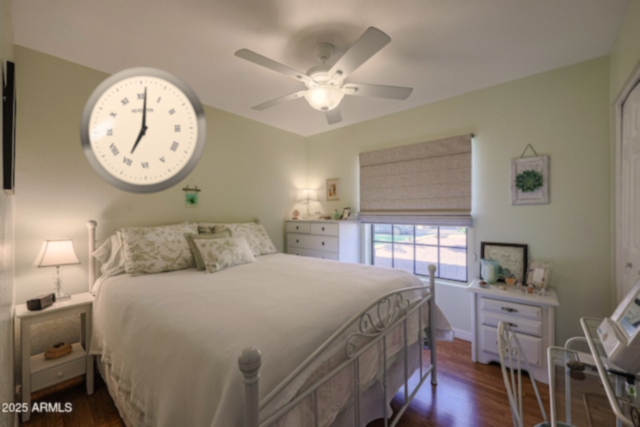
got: 7h01
